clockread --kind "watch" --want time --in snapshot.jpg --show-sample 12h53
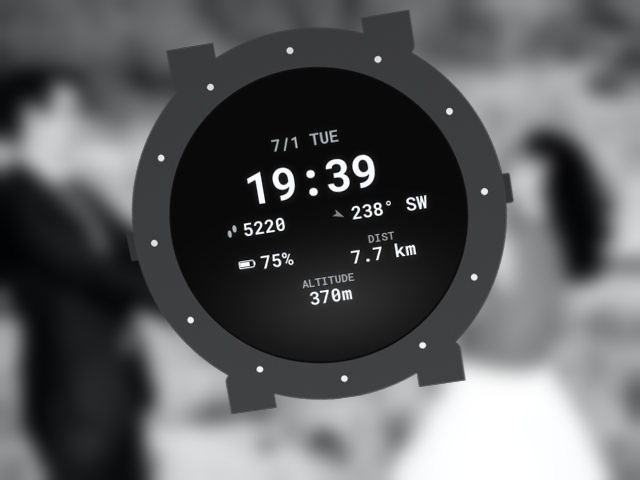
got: 19h39
